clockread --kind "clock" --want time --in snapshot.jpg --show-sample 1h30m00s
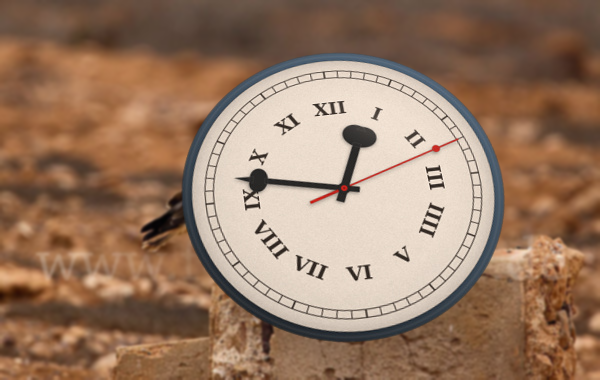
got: 12h47m12s
